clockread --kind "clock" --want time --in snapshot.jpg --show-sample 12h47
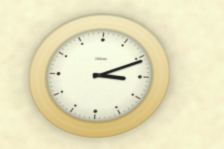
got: 3h11
